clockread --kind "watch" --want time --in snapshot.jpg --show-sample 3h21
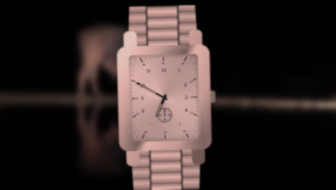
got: 6h50
